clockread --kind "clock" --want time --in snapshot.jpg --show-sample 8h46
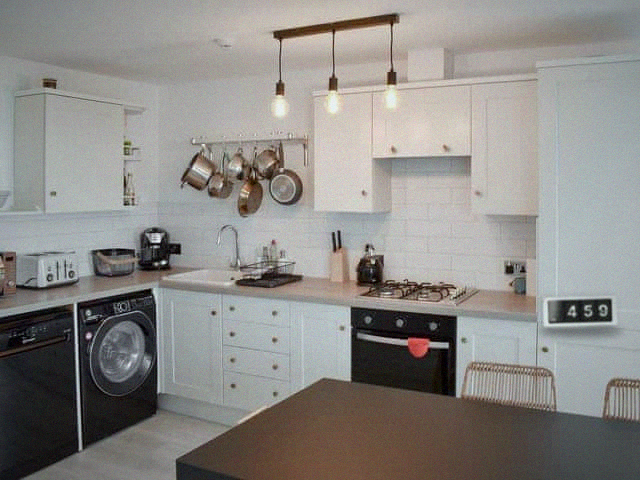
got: 4h59
